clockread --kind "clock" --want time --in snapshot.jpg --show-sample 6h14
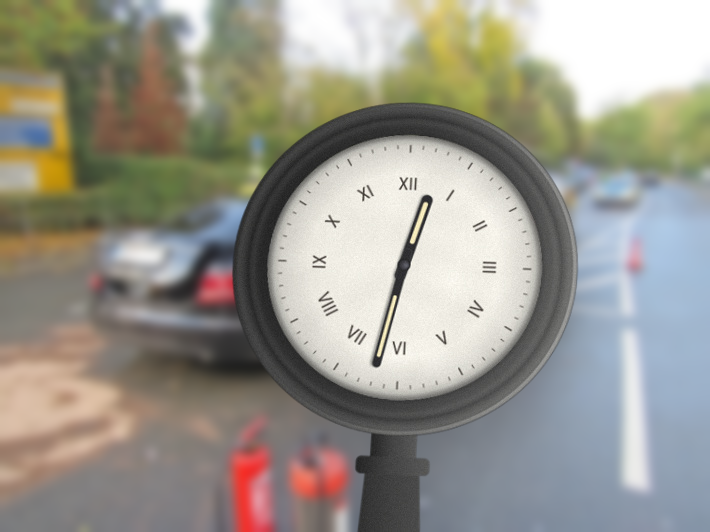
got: 12h32
